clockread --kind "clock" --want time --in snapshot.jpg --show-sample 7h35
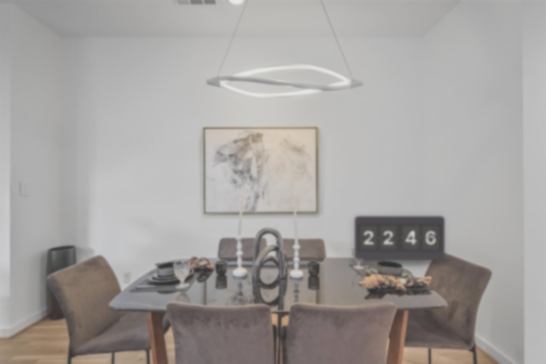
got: 22h46
